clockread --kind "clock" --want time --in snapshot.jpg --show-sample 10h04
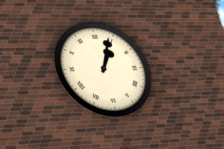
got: 1h04
